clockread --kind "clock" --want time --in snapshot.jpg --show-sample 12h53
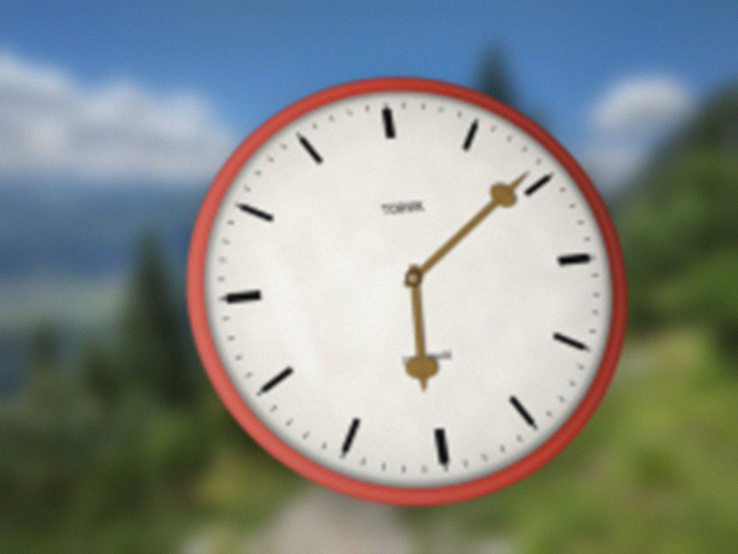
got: 6h09
